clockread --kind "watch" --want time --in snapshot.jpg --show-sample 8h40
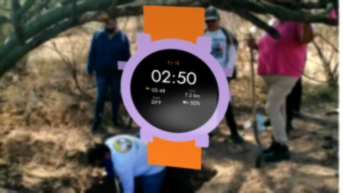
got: 2h50
